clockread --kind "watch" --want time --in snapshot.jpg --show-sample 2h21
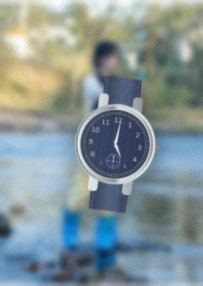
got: 5h01
